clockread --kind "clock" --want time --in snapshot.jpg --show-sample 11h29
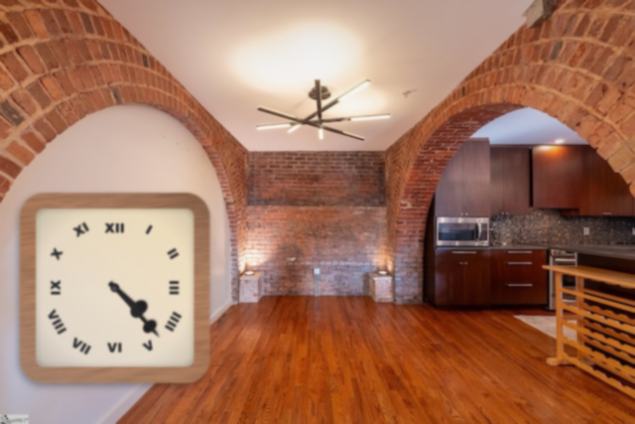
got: 4h23
